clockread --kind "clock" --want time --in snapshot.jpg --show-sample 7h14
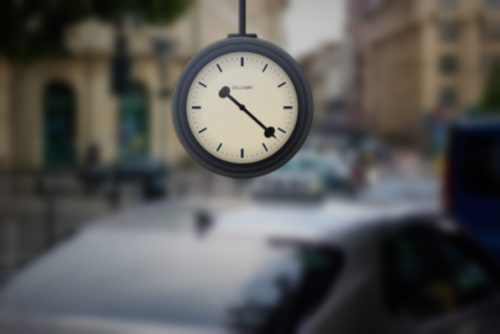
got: 10h22
